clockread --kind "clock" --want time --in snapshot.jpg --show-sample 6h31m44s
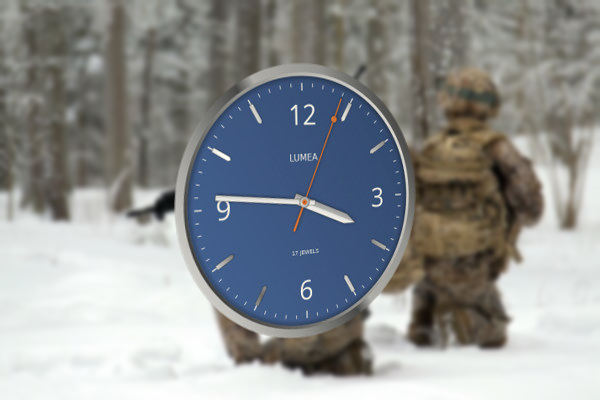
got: 3h46m04s
